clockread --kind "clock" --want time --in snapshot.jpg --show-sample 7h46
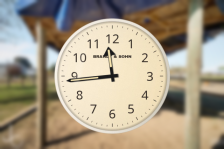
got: 11h44
